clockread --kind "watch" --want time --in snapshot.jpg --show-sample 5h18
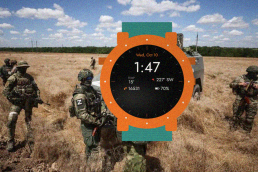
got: 1h47
